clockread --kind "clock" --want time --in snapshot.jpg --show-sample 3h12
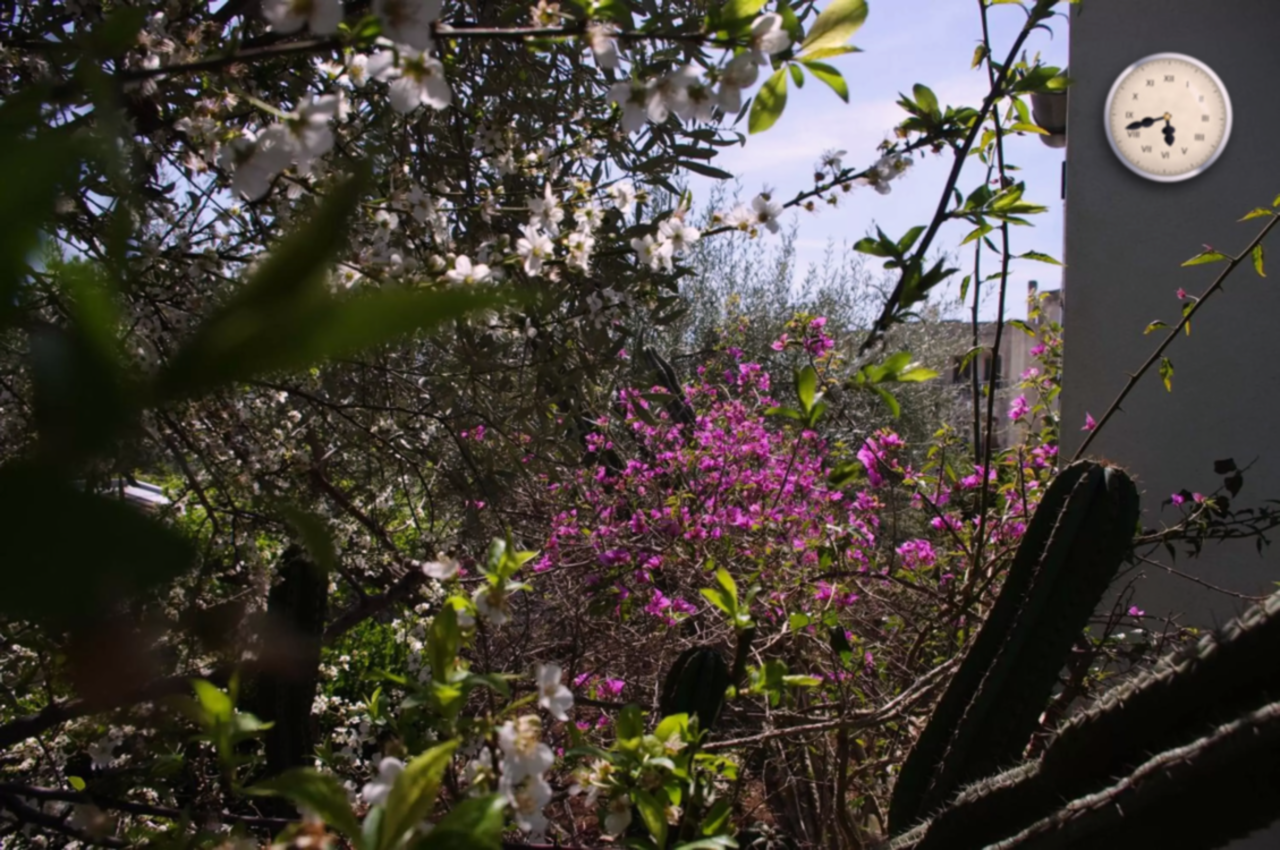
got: 5h42
